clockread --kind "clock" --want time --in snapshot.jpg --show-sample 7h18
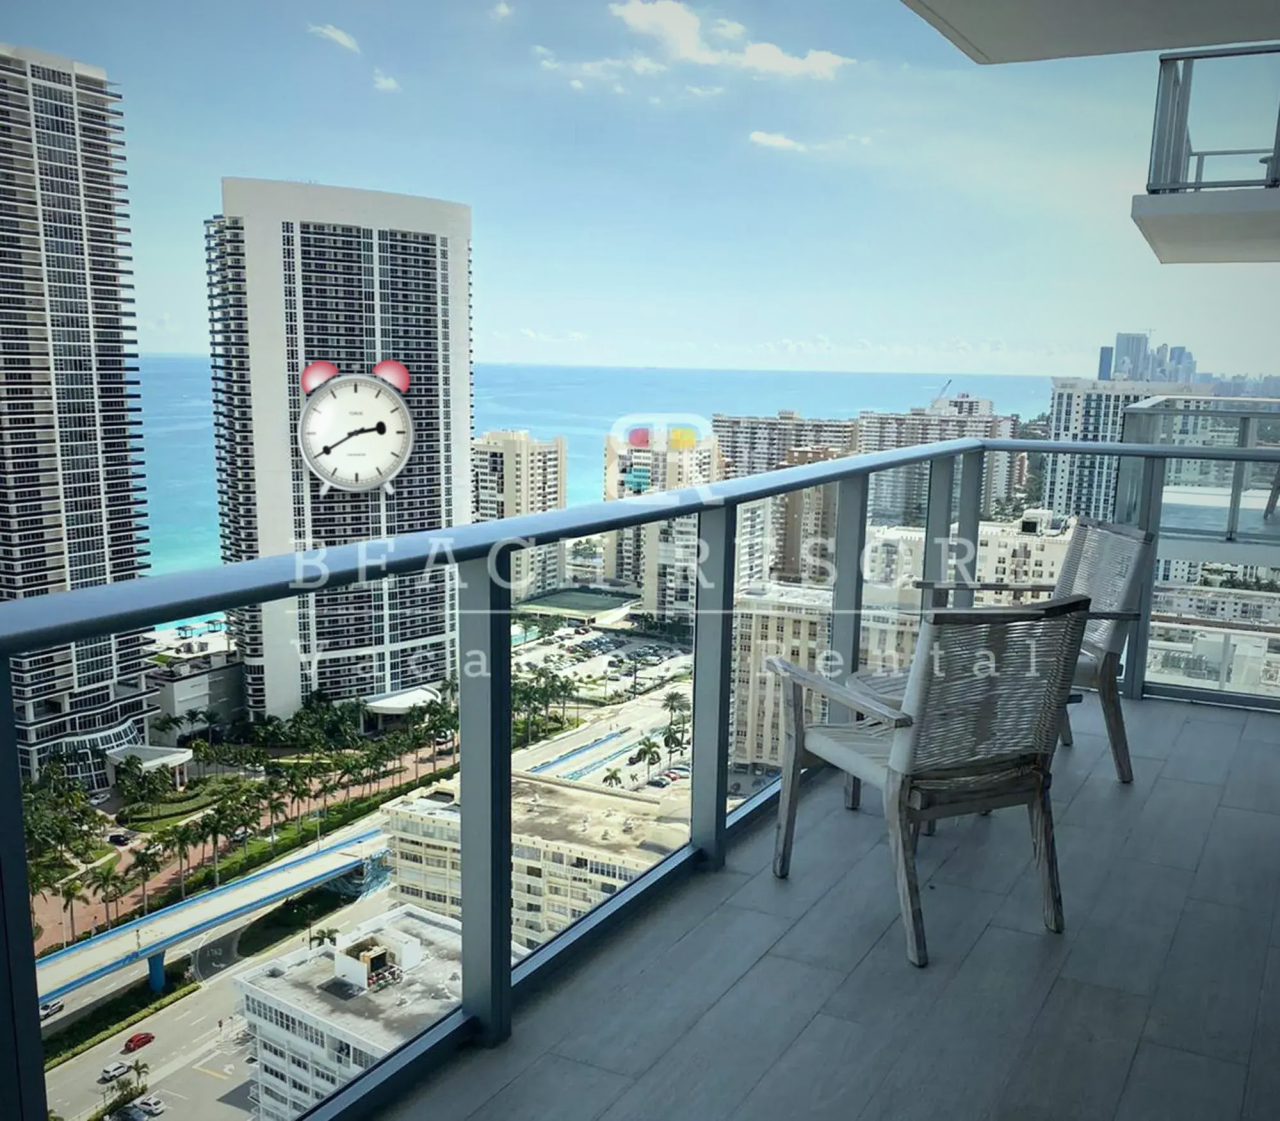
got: 2h40
